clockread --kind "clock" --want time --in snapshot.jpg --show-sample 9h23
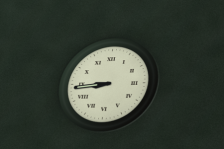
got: 8h44
